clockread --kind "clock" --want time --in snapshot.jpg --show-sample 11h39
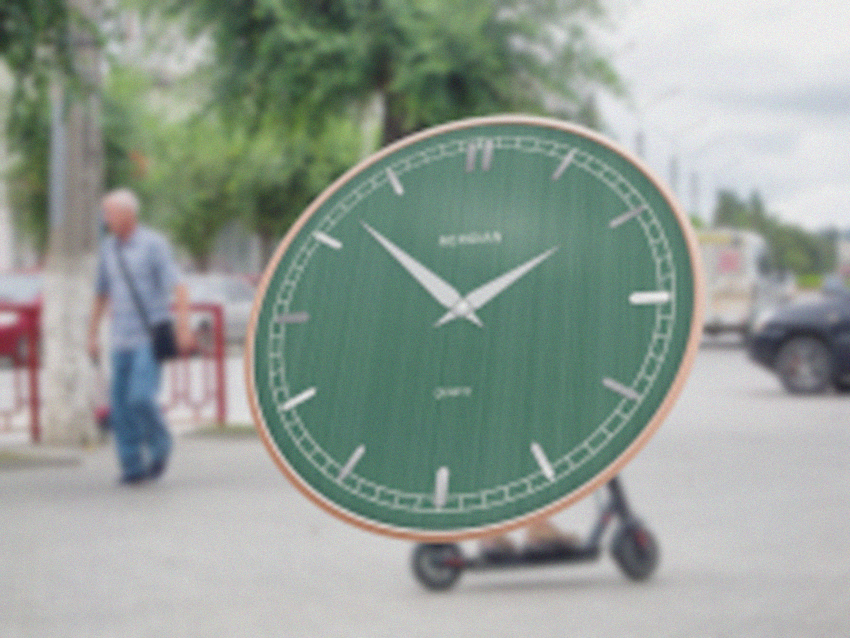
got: 1h52
